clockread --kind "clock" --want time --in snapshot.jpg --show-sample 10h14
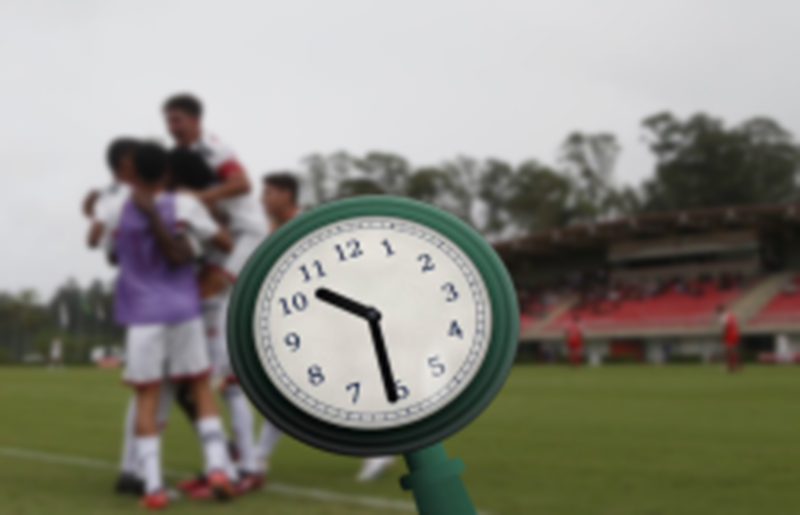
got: 10h31
